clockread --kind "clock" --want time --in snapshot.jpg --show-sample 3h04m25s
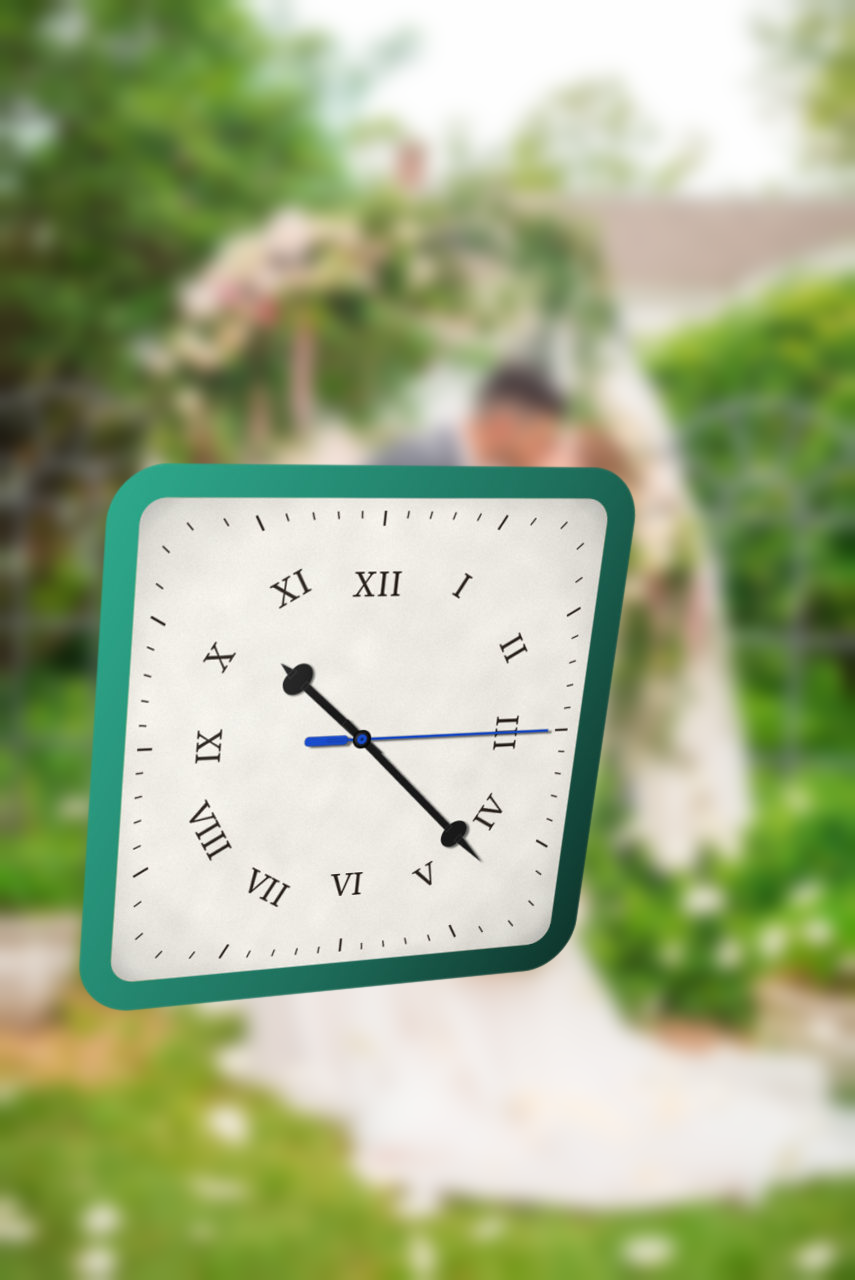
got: 10h22m15s
